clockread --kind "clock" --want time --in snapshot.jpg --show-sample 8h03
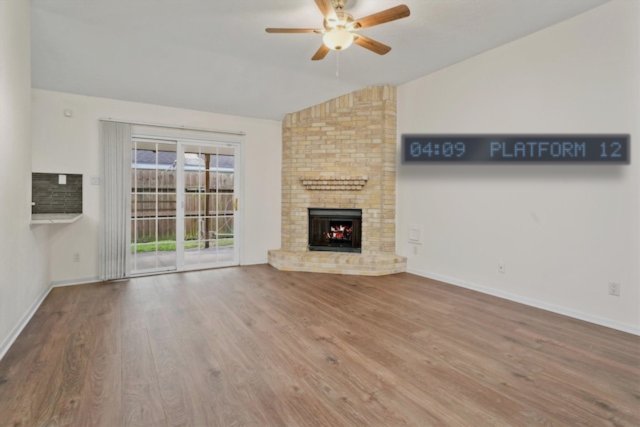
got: 4h09
